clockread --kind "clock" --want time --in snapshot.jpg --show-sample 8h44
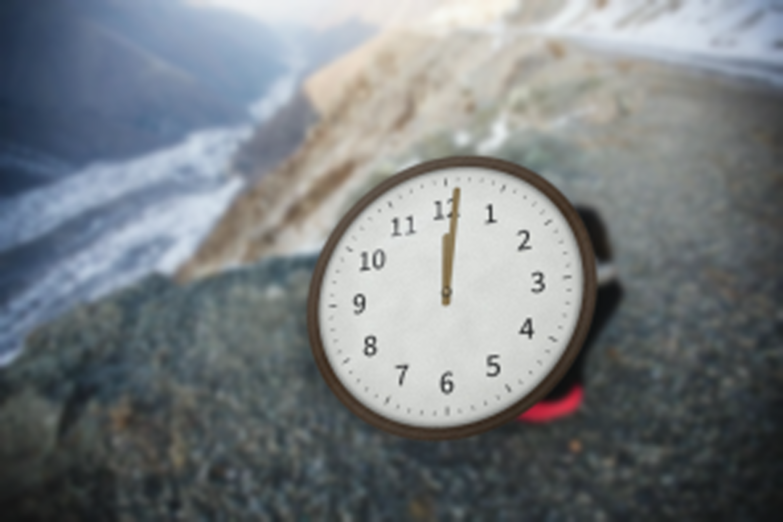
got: 12h01
